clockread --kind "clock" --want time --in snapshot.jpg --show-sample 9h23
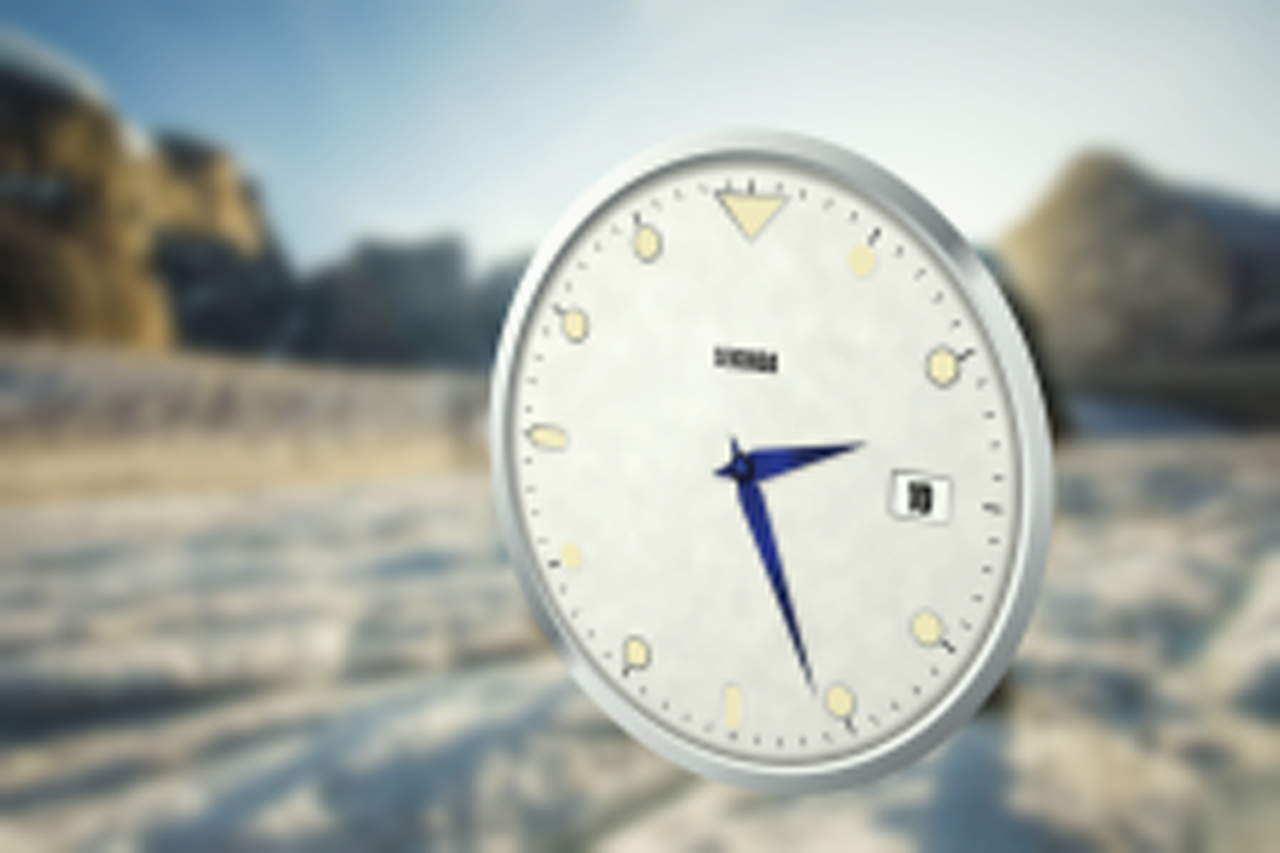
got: 2h26
